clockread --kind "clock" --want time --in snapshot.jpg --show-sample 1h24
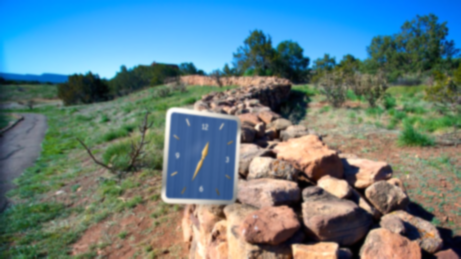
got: 12h34
